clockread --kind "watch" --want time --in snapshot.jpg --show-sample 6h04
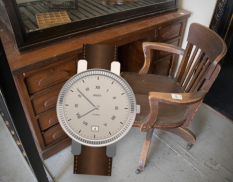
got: 7h52
